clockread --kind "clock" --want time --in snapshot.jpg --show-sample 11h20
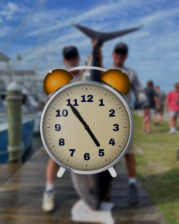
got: 4h54
